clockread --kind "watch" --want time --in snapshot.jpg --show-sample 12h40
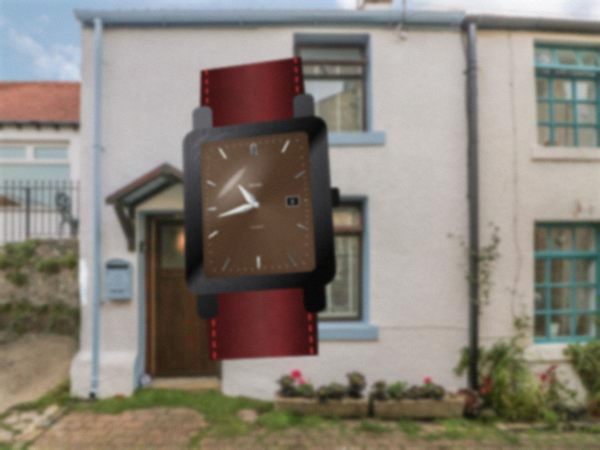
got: 10h43
